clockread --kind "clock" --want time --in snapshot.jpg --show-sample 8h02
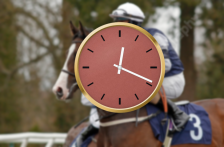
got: 12h19
